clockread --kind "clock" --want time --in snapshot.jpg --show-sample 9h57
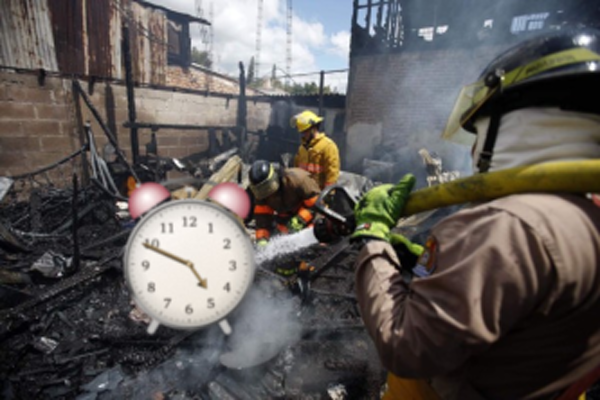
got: 4h49
